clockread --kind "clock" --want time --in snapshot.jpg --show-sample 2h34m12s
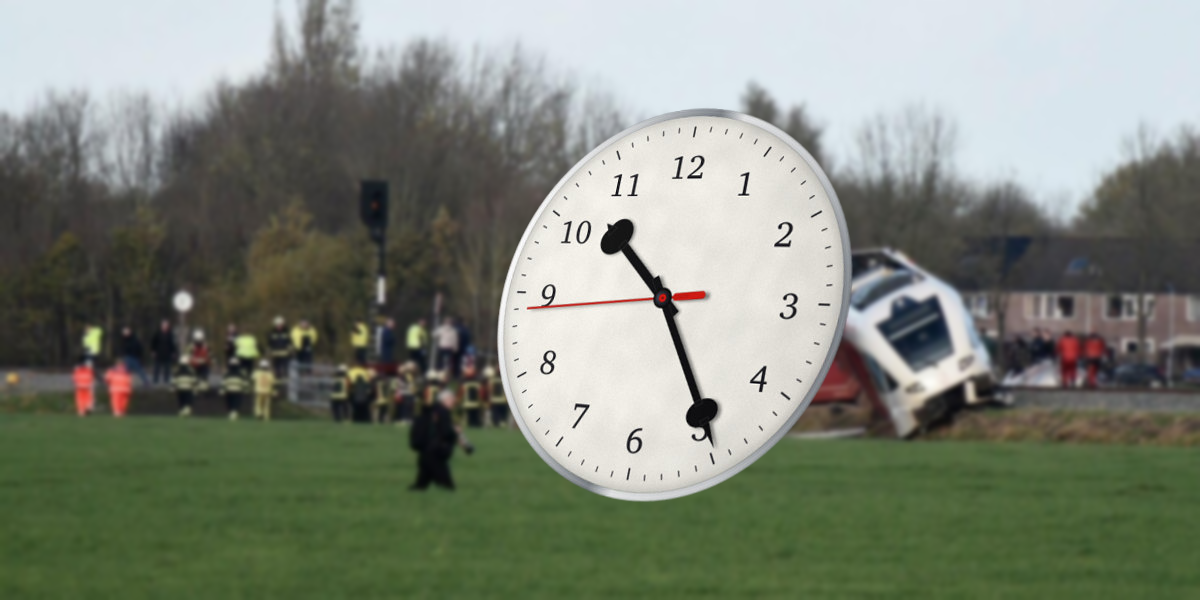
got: 10h24m44s
